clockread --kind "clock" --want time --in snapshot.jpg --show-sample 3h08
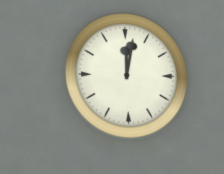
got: 12h02
